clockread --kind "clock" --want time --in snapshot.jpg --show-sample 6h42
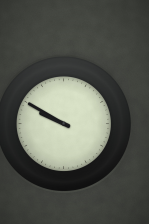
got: 9h50
